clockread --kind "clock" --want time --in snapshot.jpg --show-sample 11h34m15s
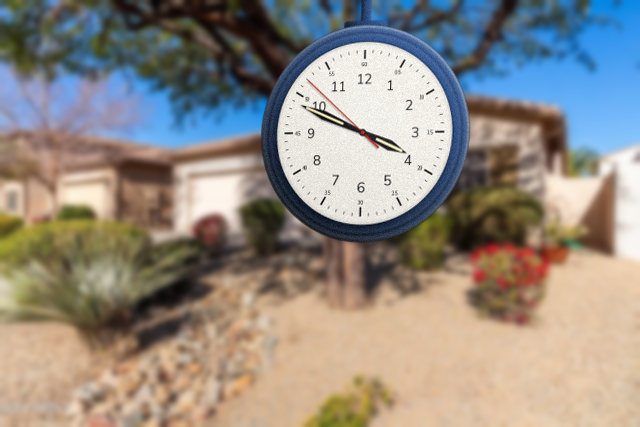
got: 3h48m52s
